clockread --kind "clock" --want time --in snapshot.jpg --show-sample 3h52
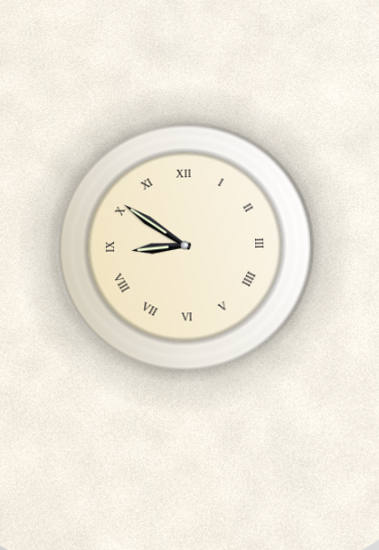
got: 8h51
